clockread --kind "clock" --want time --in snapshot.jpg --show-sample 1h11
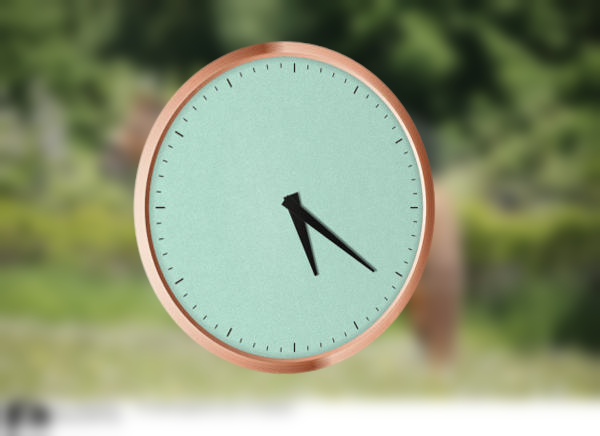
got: 5h21
